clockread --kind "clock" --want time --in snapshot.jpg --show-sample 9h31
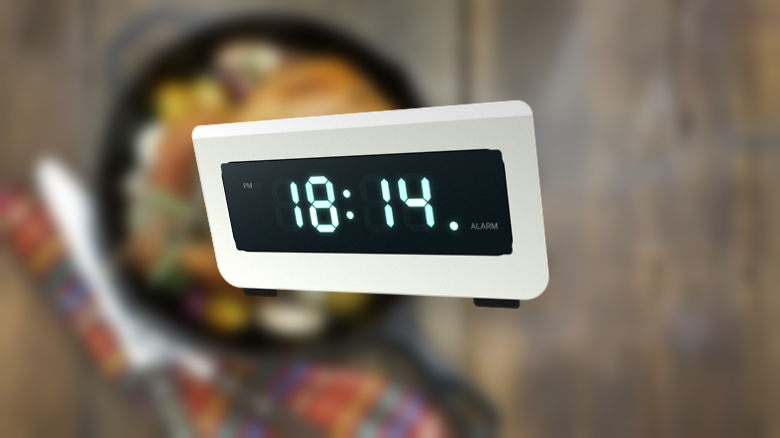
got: 18h14
